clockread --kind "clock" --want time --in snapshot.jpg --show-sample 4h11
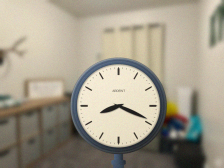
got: 8h19
